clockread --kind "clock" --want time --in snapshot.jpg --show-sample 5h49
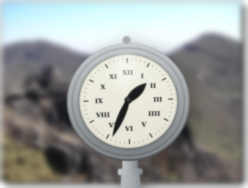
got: 1h34
